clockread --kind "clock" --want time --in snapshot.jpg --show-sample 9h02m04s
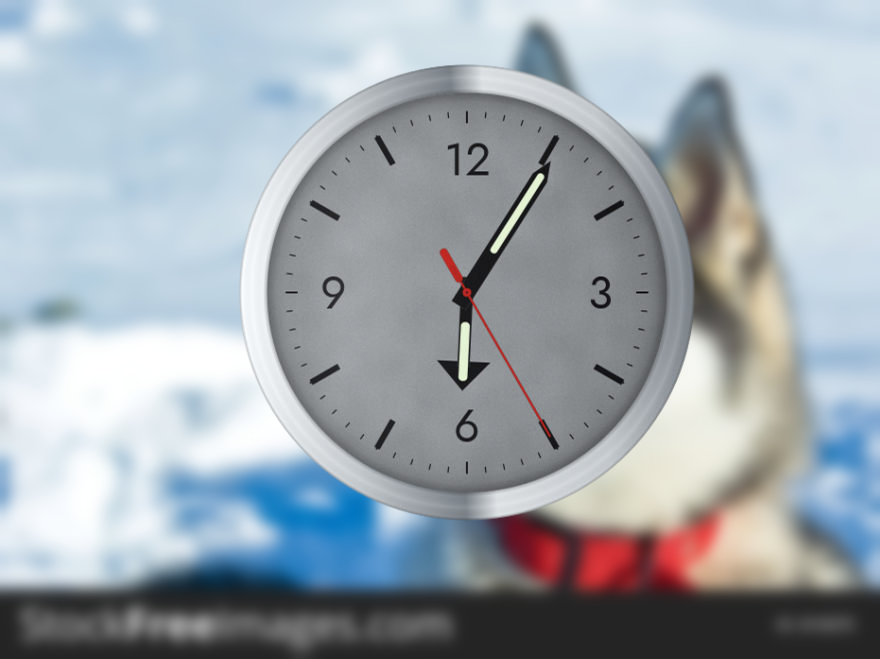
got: 6h05m25s
